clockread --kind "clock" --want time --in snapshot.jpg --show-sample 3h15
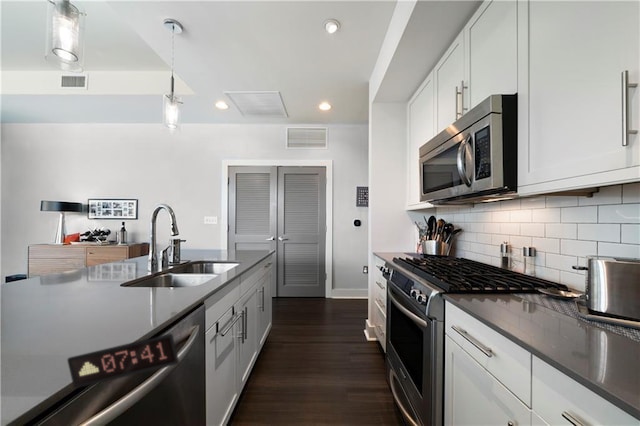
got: 7h41
